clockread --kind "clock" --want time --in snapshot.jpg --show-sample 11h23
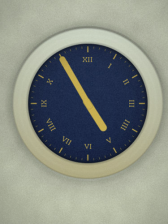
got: 4h55
